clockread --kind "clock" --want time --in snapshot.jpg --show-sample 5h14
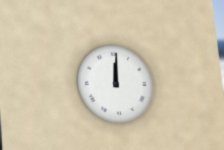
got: 12h01
